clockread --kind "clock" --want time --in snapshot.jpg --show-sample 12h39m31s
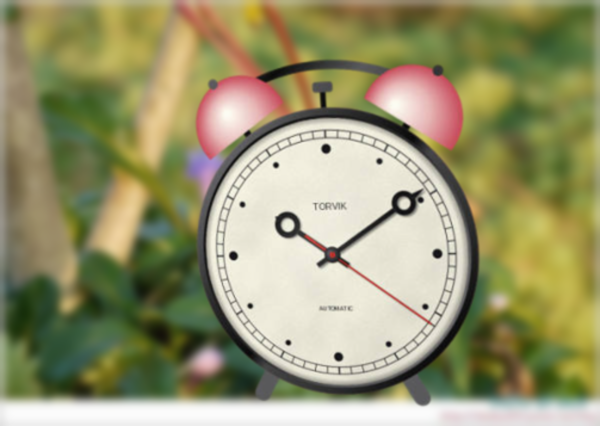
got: 10h09m21s
